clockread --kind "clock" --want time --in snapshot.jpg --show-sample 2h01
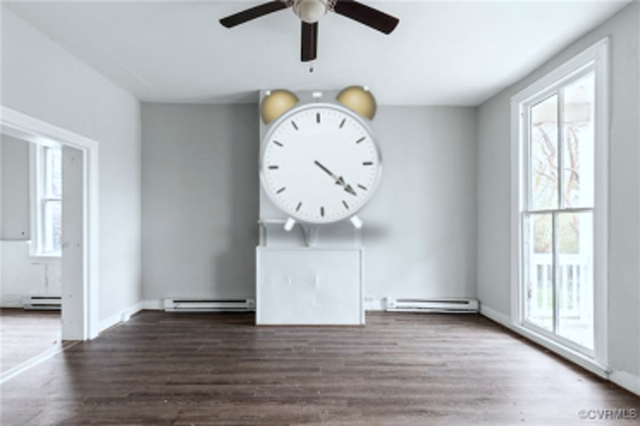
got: 4h22
